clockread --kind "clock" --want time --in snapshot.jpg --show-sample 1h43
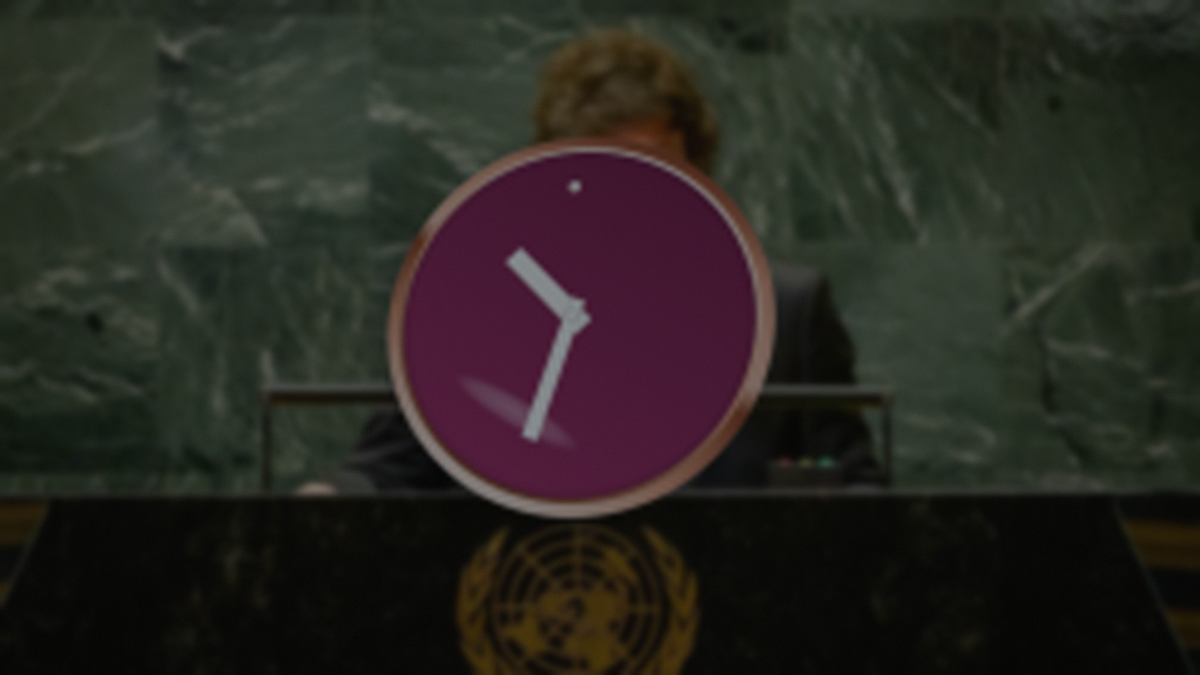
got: 10h33
